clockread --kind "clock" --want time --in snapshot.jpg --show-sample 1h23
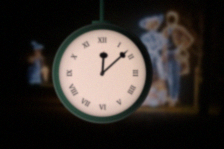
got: 12h08
